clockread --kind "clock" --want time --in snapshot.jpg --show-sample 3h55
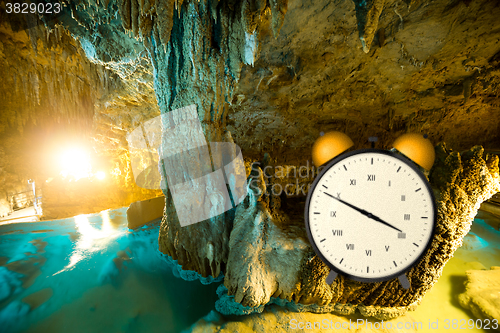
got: 3h49
